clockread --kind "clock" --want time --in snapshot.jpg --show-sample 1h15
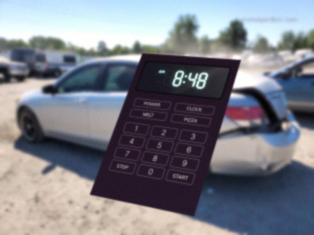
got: 8h48
